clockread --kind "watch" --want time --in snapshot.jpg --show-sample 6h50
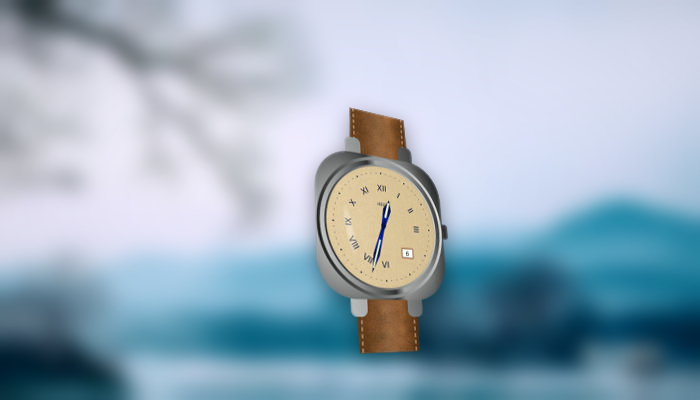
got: 12h33
